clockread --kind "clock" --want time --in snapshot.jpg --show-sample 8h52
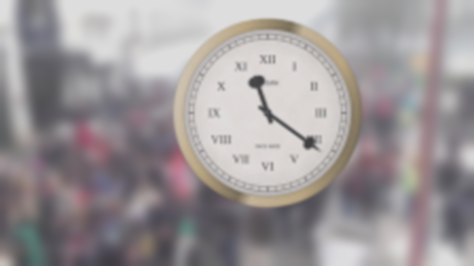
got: 11h21
